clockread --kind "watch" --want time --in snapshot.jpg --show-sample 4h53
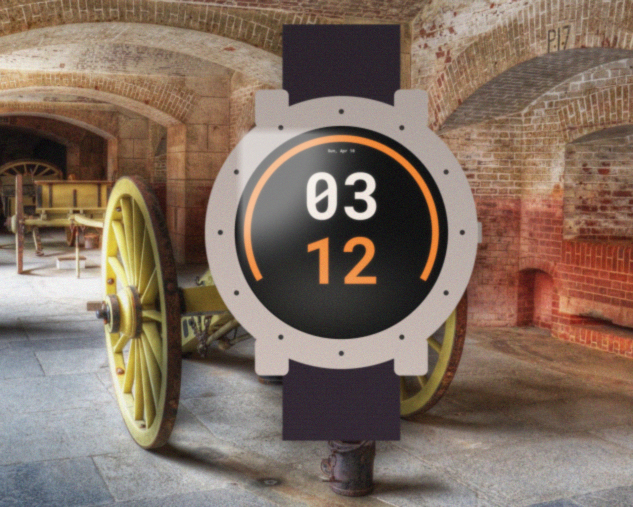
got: 3h12
